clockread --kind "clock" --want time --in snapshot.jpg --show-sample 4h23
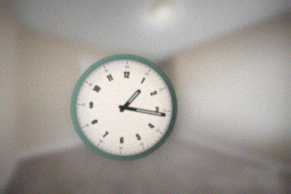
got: 1h16
